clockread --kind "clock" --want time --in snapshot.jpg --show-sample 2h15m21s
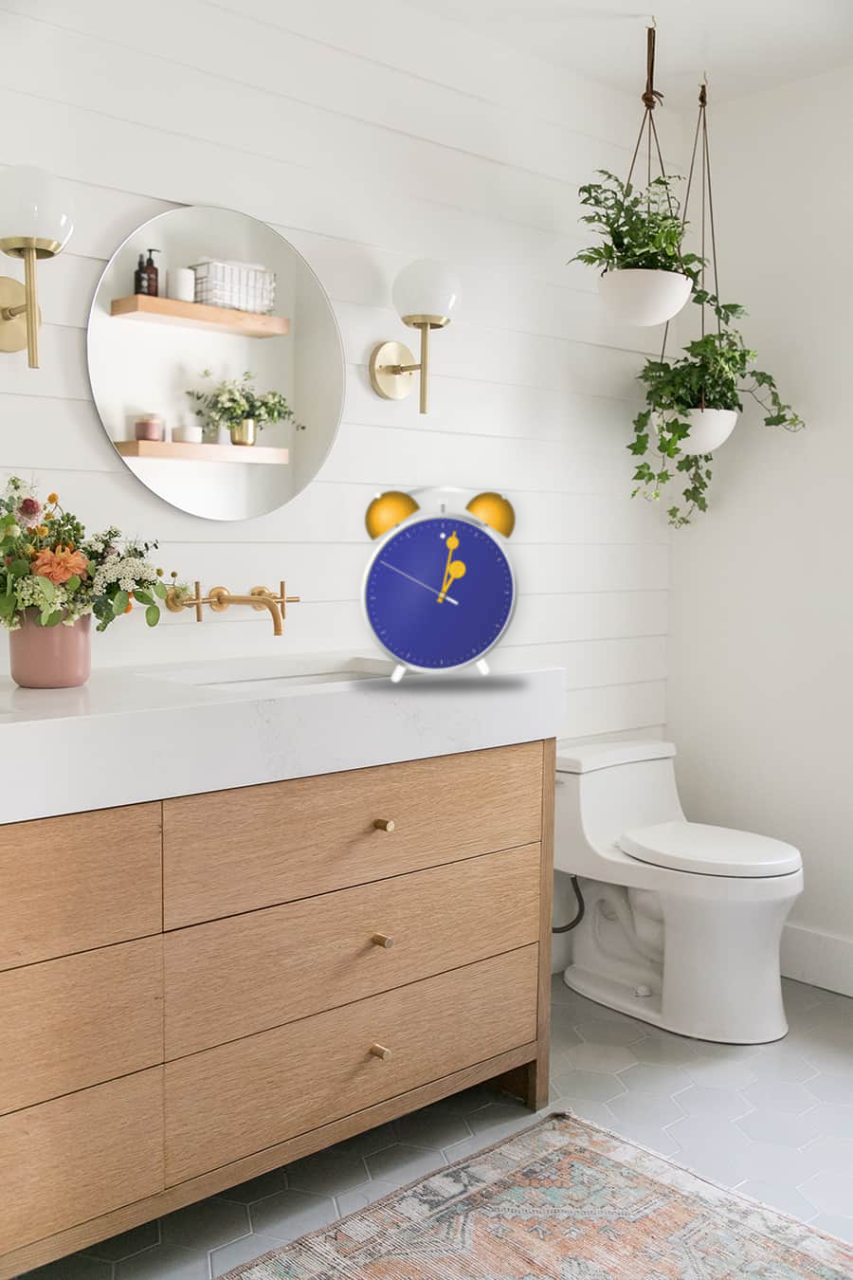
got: 1h01m50s
